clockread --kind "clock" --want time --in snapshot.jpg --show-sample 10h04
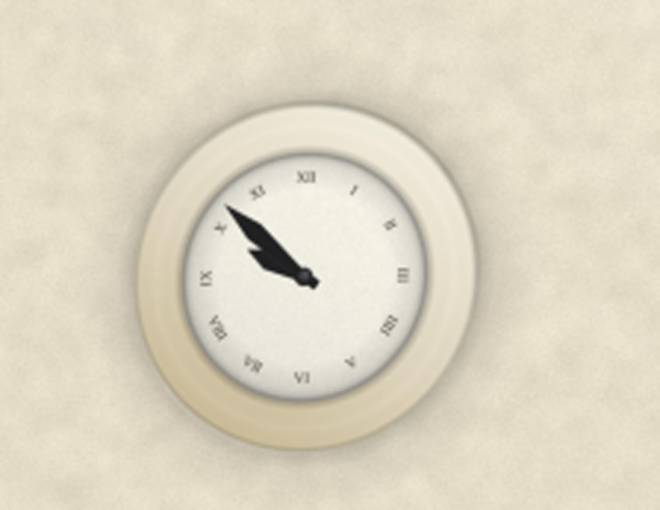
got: 9h52
